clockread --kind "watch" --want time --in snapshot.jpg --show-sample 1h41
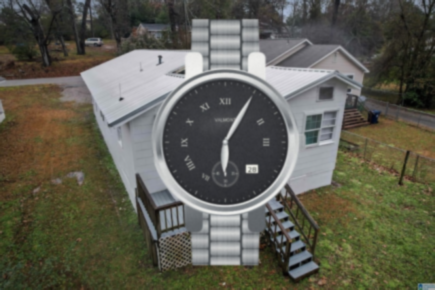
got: 6h05
